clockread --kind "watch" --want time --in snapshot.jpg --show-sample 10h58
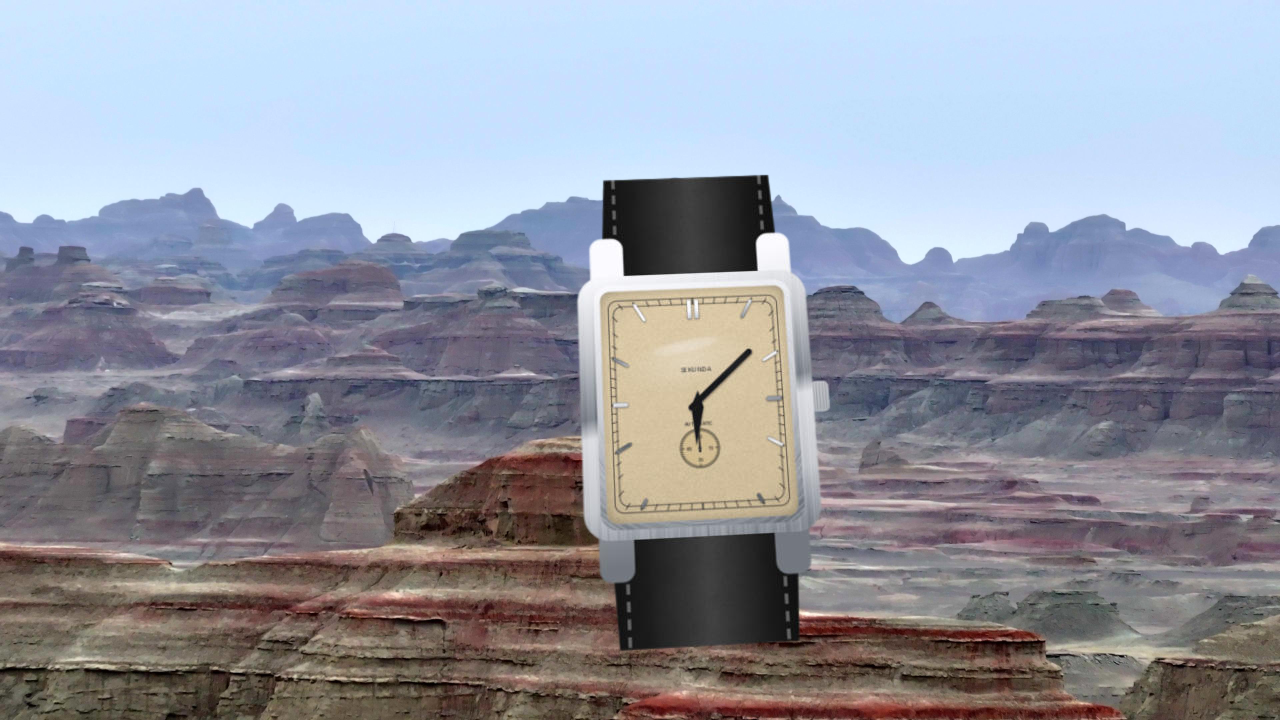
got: 6h08
